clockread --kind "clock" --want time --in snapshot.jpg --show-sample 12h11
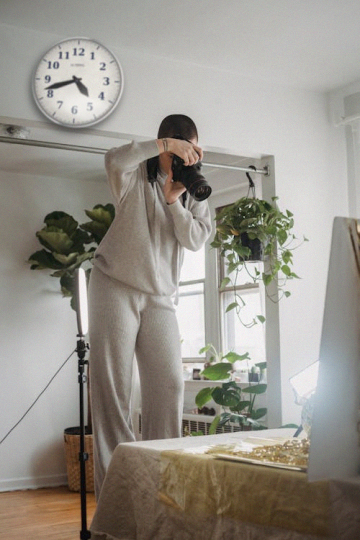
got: 4h42
